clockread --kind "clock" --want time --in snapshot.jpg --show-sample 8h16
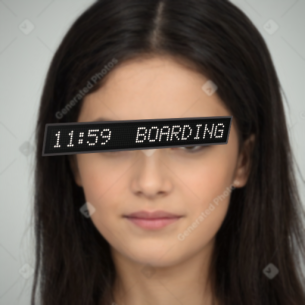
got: 11h59
